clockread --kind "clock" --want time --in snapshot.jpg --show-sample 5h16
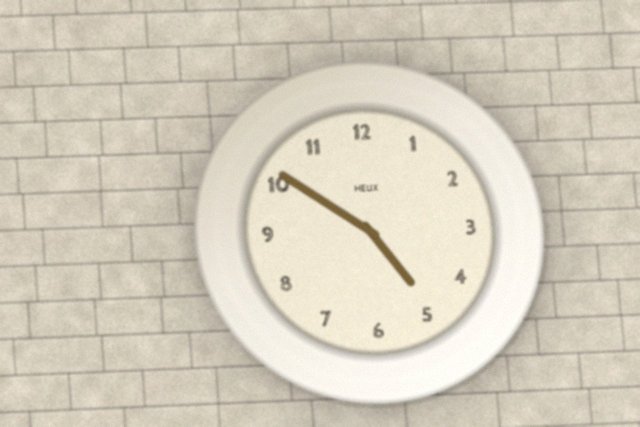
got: 4h51
